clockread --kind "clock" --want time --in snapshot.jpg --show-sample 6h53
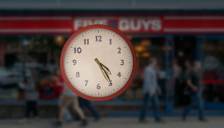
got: 4h25
